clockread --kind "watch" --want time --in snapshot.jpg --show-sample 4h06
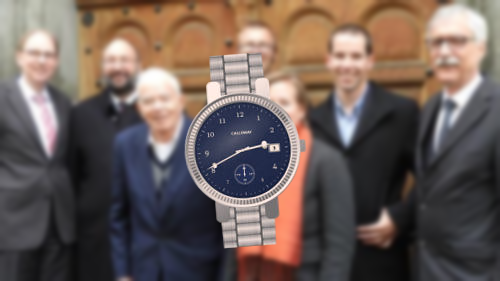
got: 2h41
